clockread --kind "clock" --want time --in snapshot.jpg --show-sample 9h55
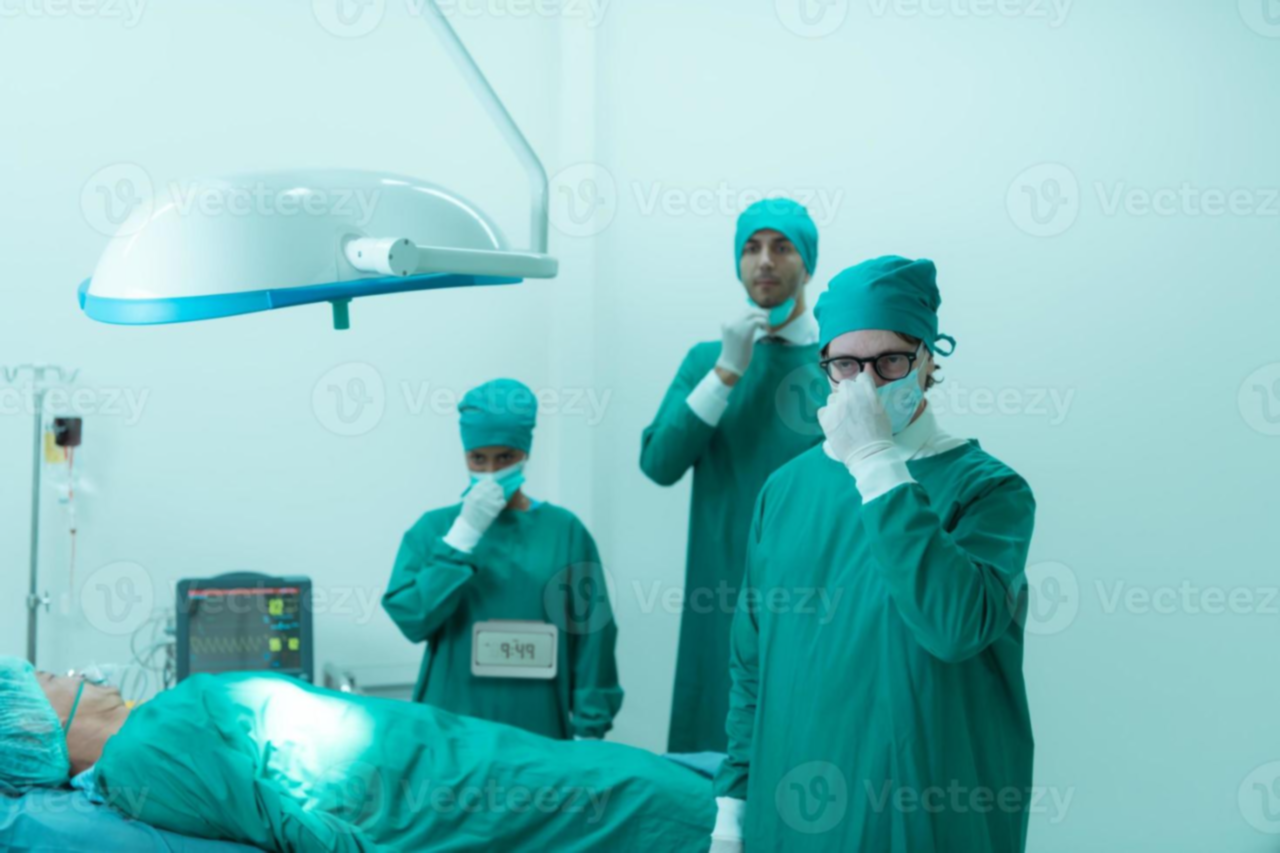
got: 9h49
